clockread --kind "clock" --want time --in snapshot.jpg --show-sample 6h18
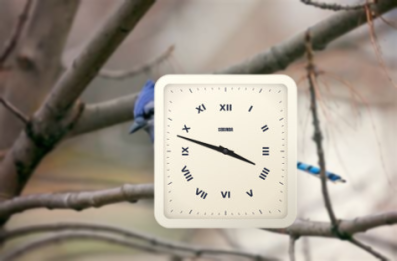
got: 3h48
